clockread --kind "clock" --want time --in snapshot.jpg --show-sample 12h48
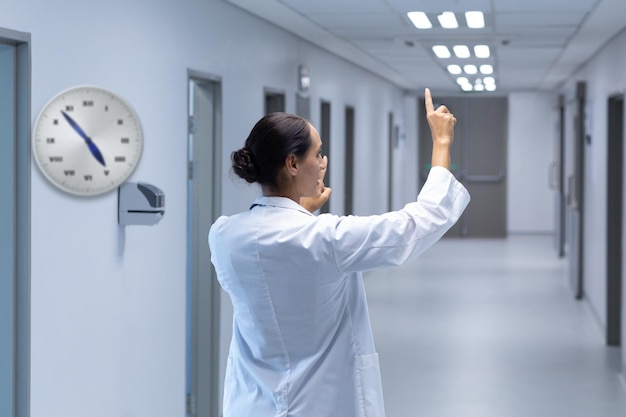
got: 4h53
